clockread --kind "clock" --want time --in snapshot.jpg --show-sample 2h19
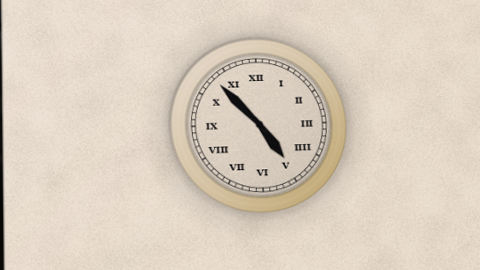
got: 4h53
